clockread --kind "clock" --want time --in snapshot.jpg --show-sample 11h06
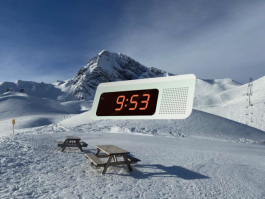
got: 9h53
